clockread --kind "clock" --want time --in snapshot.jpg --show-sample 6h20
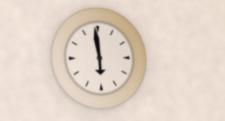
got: 5h59
